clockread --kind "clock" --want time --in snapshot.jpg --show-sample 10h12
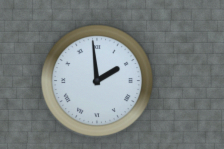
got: 1h59
